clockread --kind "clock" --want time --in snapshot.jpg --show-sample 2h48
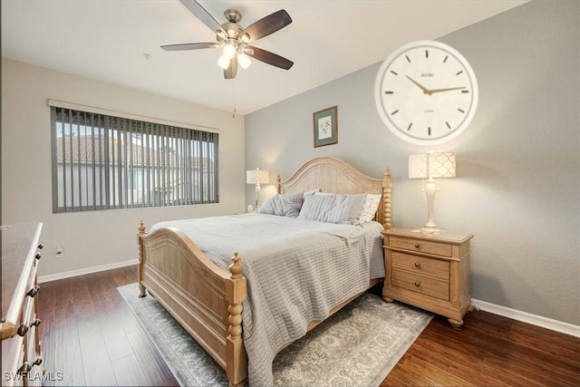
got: 10h14
